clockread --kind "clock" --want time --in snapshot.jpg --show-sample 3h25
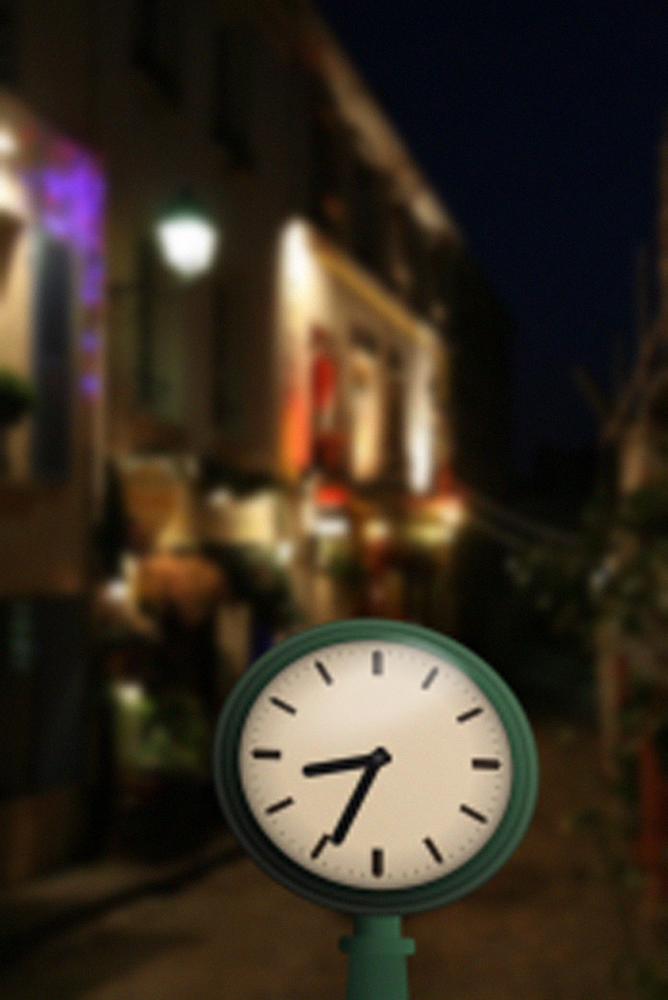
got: 8h34
